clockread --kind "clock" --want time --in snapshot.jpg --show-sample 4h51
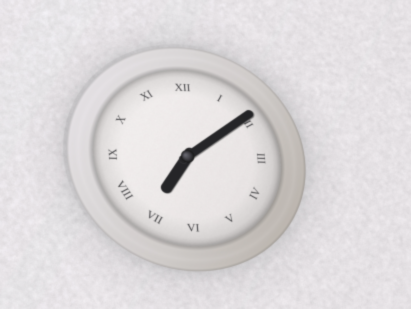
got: 7h09
